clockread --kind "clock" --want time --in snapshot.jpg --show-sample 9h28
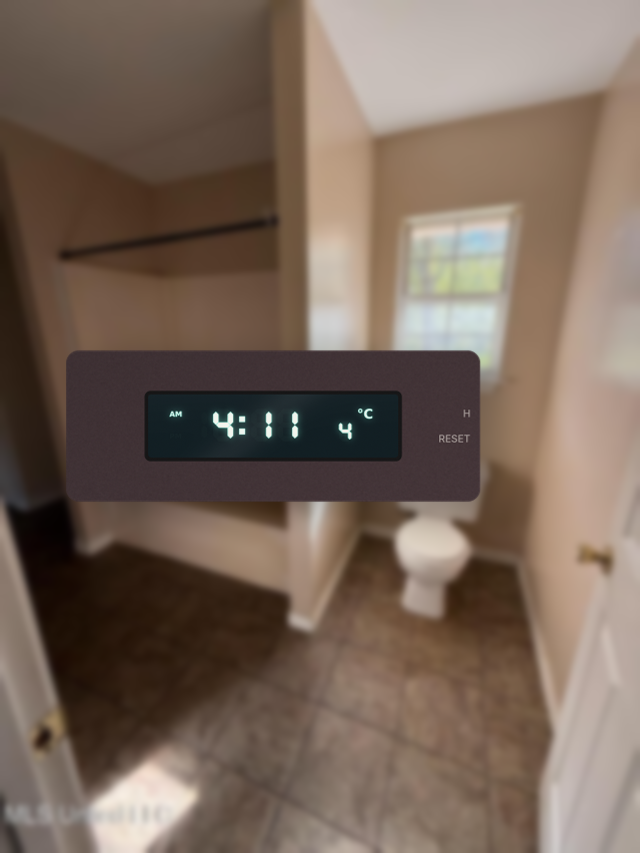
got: 4h11
